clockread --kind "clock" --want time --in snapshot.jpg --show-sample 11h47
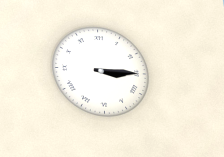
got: 3h15
